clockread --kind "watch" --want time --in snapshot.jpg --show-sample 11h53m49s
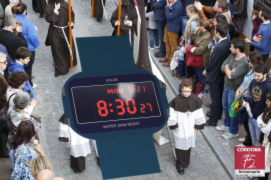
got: 8h30m27s
